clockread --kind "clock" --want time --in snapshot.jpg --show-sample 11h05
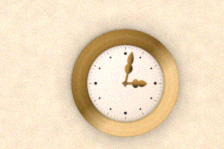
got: 3h02
